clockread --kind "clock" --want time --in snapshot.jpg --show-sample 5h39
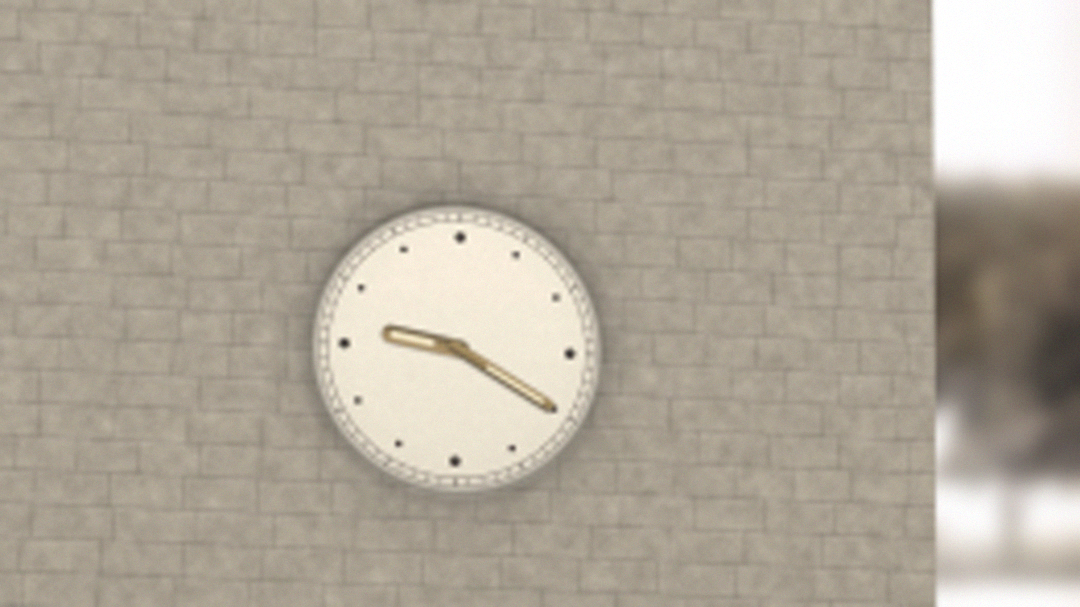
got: 9h20
